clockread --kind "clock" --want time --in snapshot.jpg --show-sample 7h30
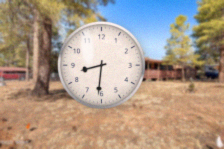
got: 8h31
